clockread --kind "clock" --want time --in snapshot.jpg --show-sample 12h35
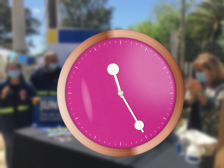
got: 11h25
